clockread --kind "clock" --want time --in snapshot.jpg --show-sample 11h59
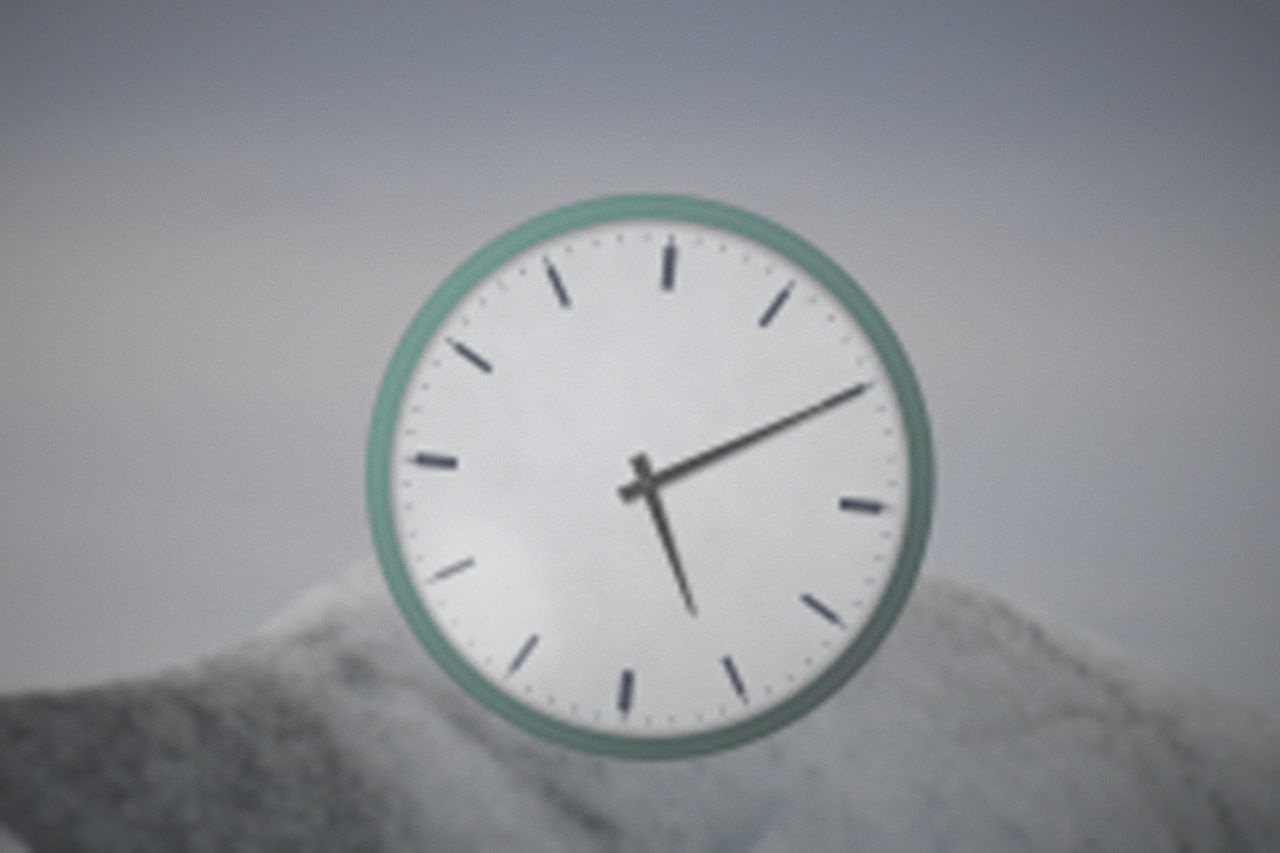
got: 5h10
